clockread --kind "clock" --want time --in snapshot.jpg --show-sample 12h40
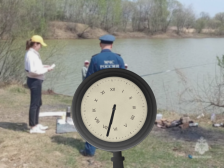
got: 6h33
